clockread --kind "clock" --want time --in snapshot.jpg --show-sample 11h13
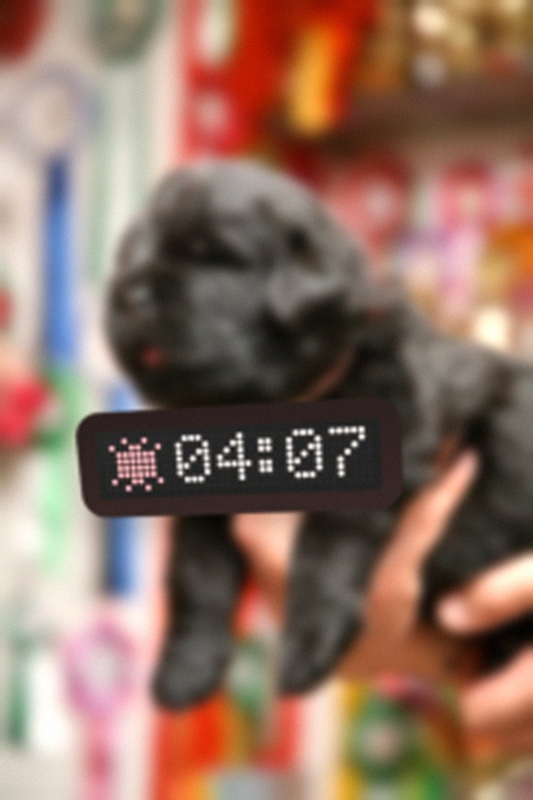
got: 4h07
